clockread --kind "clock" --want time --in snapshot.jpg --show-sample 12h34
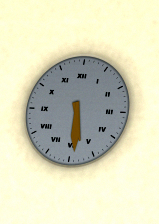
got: 5h29
